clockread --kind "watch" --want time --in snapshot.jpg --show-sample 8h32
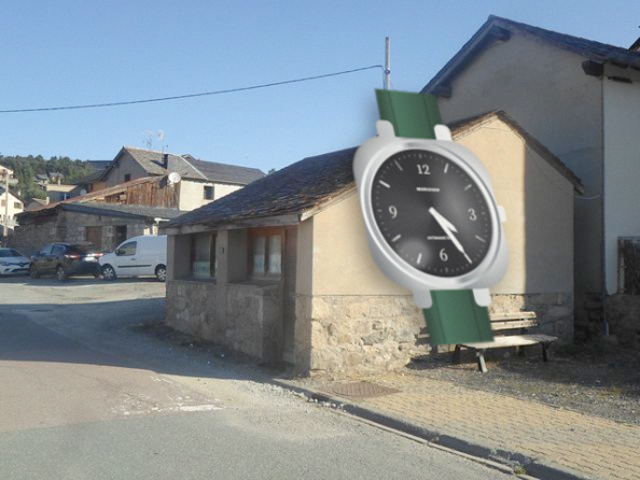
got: 4h25
